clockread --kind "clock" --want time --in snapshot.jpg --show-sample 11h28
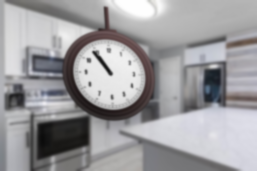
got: 10h54
